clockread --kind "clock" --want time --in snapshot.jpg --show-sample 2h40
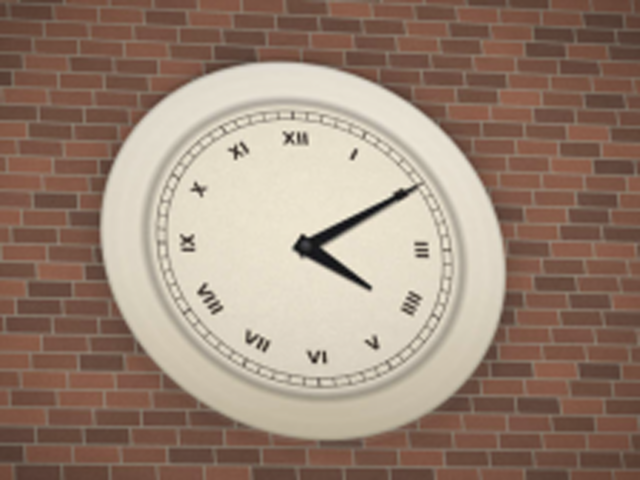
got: 4h10
